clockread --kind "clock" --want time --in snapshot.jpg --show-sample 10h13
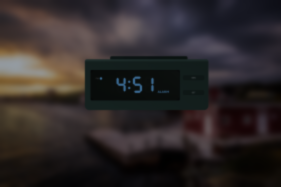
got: 4h51
